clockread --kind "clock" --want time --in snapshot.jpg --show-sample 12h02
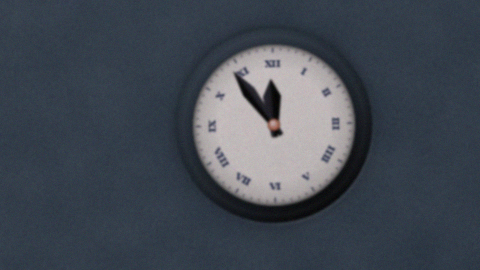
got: 11h54
